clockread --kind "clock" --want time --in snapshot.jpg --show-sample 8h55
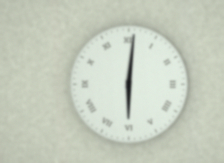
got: 6h01
